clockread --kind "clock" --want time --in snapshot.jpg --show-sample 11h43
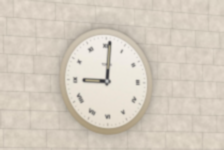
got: 9h01
